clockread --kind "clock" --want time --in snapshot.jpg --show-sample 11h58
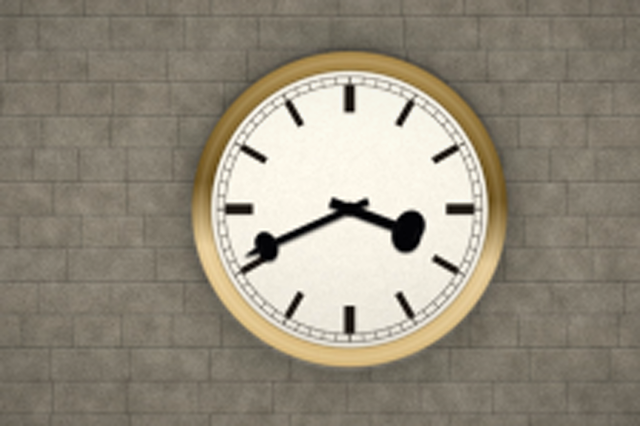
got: 3h41
